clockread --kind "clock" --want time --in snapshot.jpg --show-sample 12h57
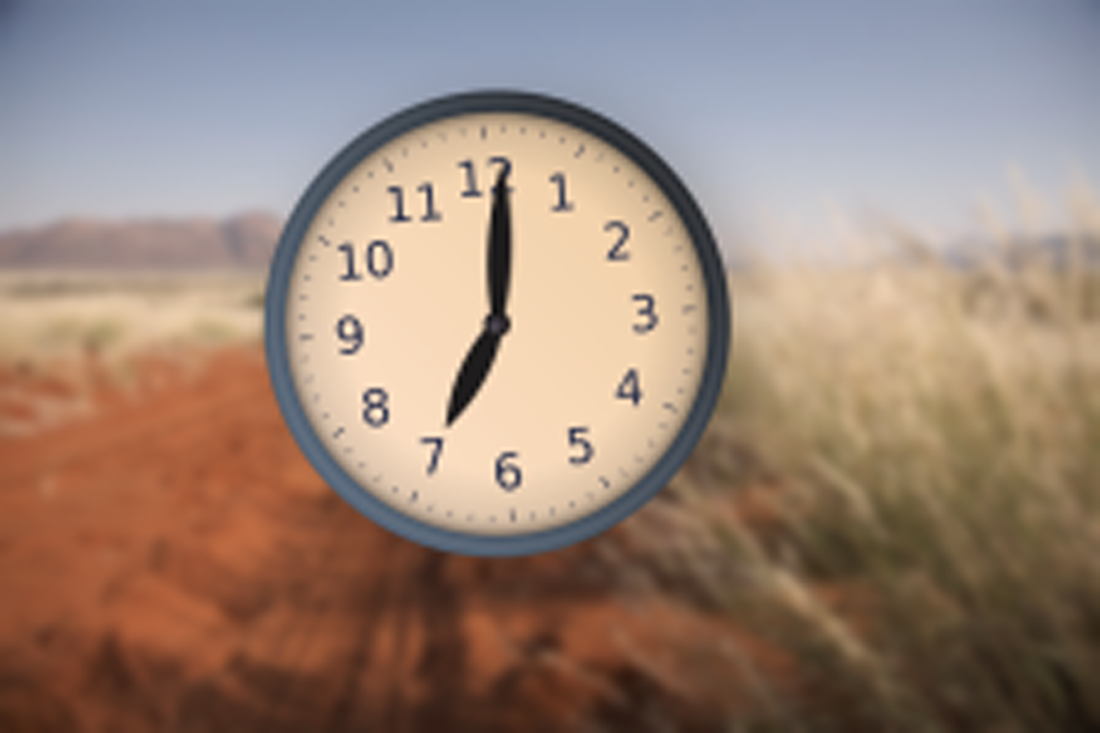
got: 7h01
